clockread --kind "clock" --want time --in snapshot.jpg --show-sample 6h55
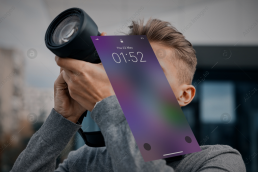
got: 1h52
